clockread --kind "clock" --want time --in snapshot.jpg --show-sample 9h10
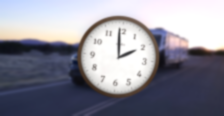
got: 1h59
